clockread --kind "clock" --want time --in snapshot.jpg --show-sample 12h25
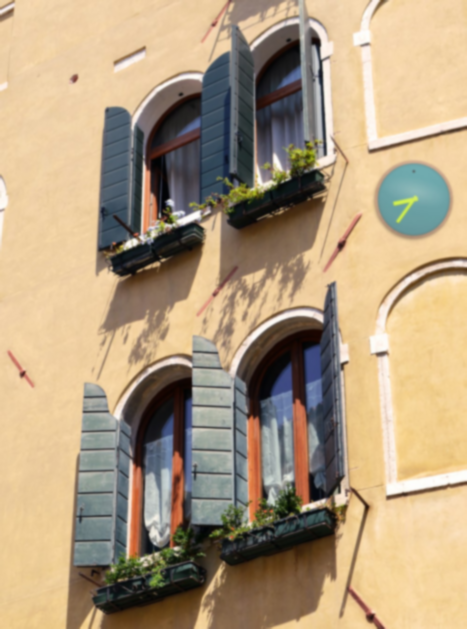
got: 8h36
